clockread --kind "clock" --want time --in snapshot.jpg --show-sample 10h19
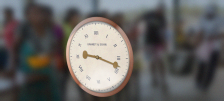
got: 9h18
